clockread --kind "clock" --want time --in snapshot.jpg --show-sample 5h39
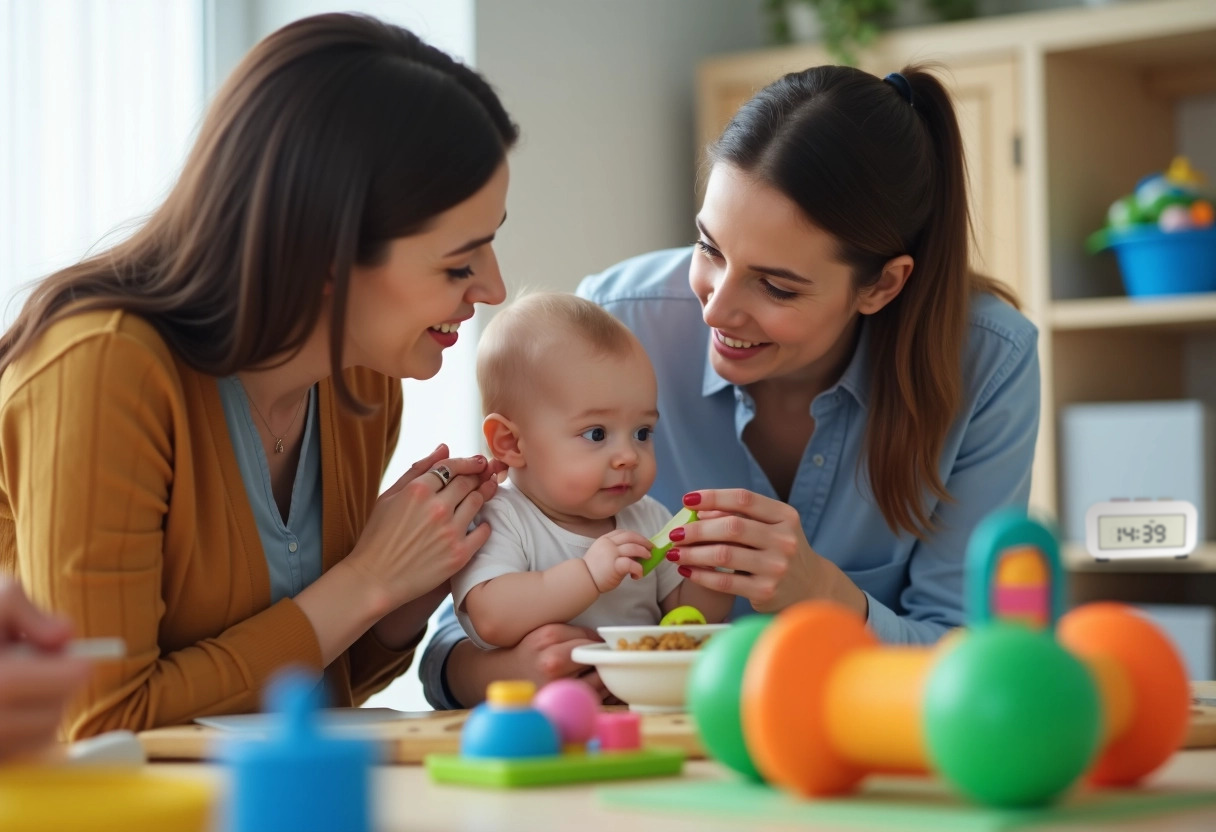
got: 14h39
